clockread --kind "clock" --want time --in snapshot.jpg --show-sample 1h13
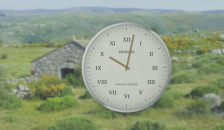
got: 10h02
